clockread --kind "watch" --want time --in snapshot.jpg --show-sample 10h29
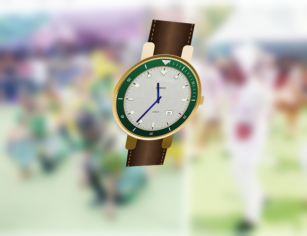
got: 11h36
